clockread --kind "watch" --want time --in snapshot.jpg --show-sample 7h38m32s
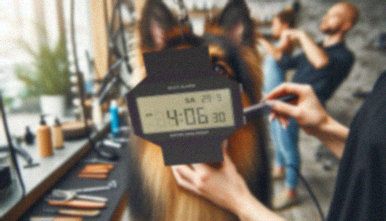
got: 4h06m30s
